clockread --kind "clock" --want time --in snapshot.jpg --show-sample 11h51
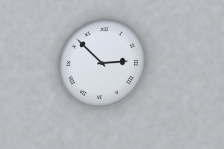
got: 2h52
